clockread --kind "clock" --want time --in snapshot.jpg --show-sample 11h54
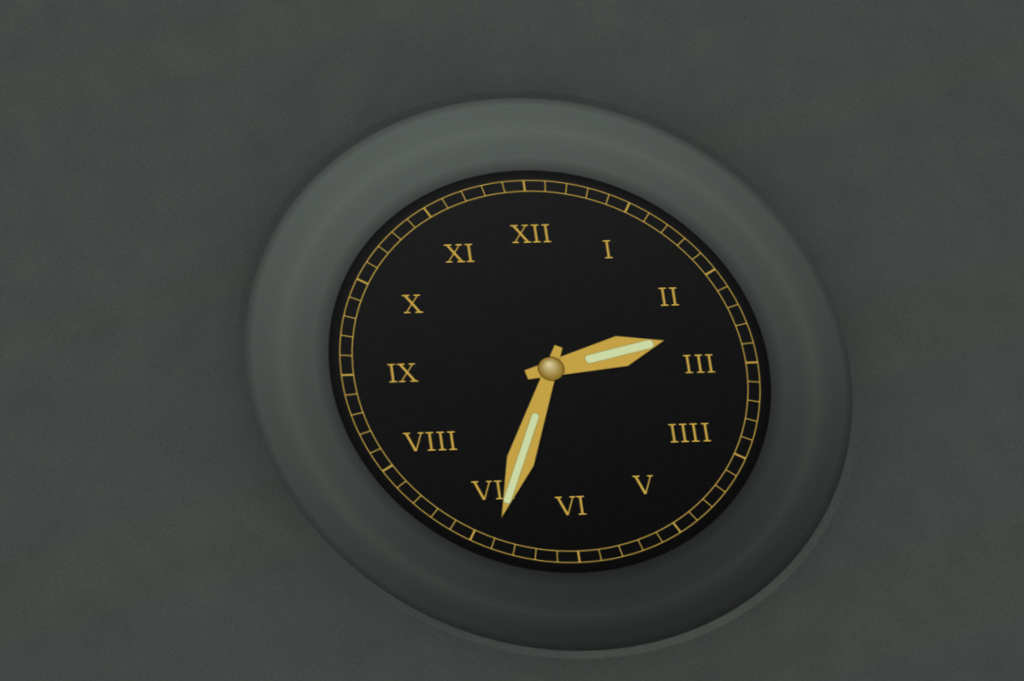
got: 2h34
